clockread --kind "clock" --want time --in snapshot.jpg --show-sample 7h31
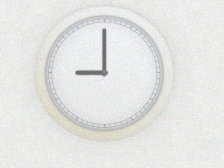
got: 9h00
